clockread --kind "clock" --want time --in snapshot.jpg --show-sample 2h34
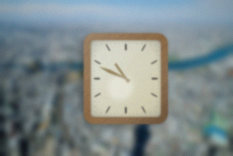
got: 10h49
